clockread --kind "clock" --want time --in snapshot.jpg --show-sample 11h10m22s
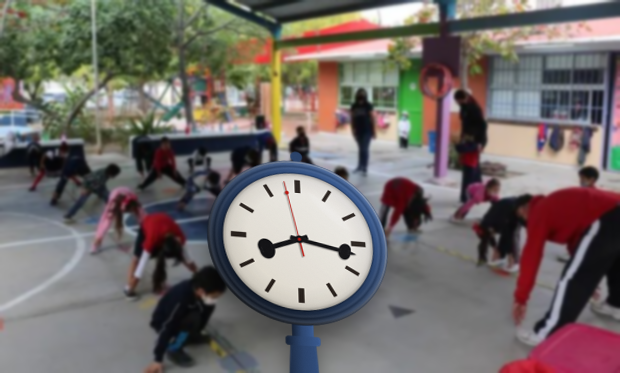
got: 8h16m58s
